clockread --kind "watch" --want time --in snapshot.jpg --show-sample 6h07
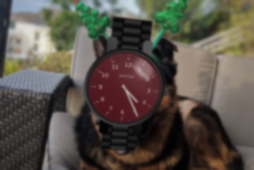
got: 4h25
